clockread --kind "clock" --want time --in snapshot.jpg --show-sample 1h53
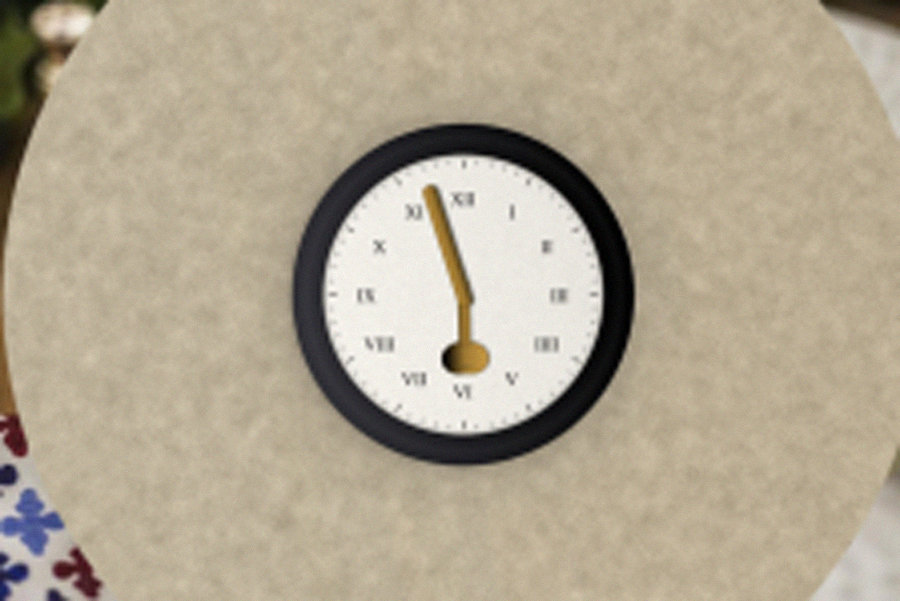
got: 5h57
